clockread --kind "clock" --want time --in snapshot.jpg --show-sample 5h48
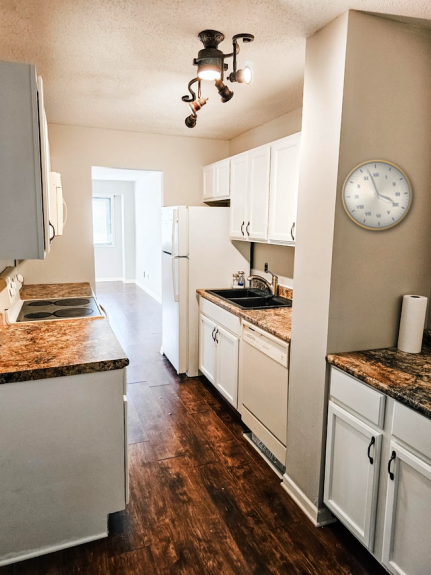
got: 3h57
